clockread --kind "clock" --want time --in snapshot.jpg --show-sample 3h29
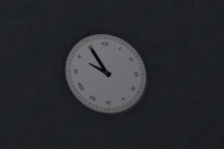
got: 9h55
